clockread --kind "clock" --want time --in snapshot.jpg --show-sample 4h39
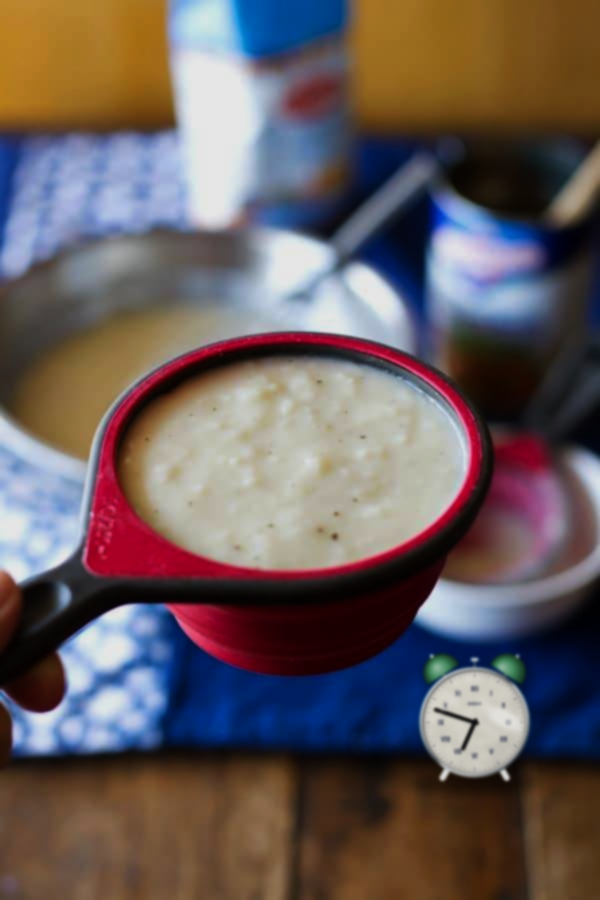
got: 6h48
